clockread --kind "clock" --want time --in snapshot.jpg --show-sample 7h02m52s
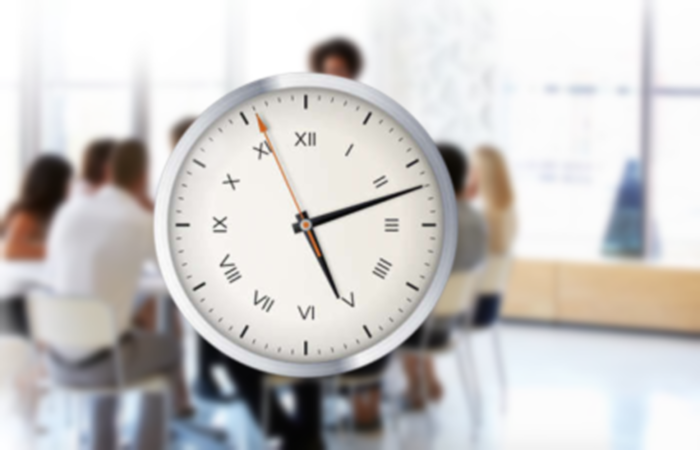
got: 5h11m56s
